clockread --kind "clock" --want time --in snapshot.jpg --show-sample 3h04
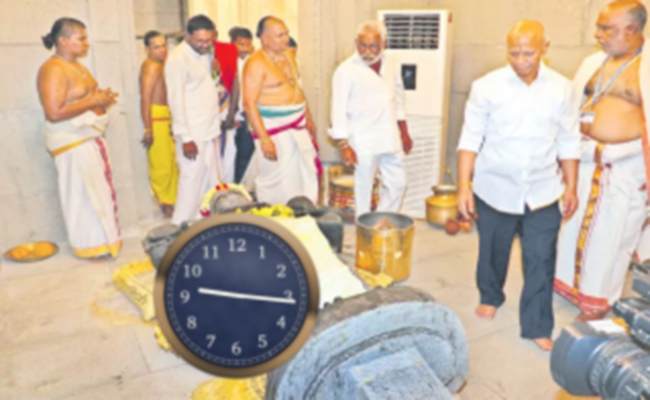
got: 9h16
